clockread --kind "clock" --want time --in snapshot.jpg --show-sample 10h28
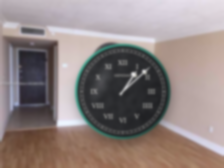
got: 1h08
